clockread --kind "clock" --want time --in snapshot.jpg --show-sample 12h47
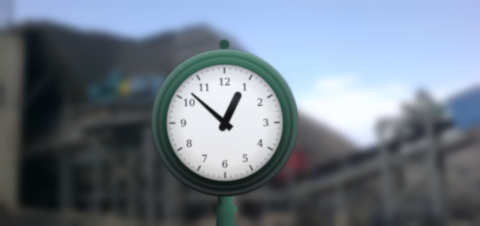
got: 12h52
